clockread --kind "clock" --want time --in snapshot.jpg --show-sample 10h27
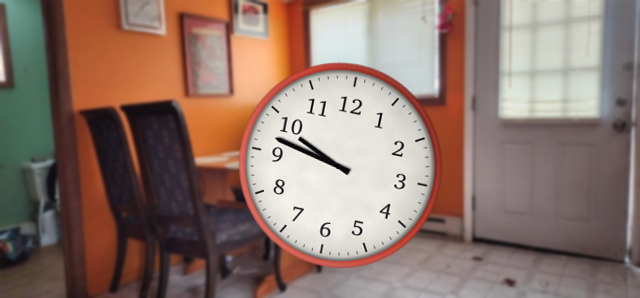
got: 9h47
